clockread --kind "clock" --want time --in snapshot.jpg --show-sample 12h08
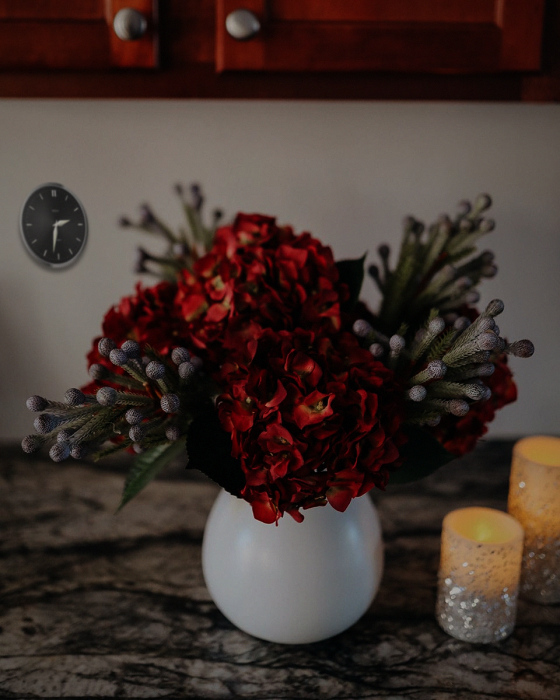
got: 2h32
